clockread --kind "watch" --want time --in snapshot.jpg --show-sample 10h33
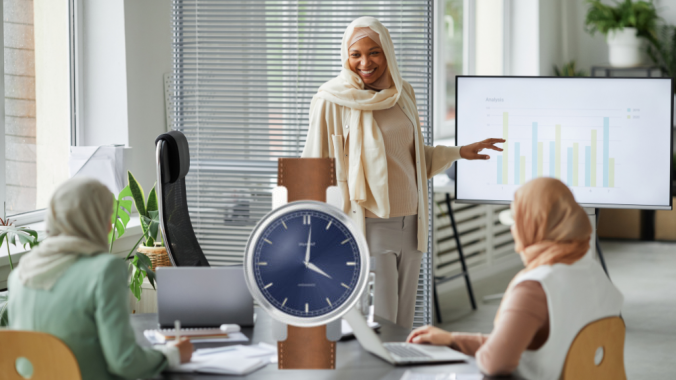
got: 4h01
